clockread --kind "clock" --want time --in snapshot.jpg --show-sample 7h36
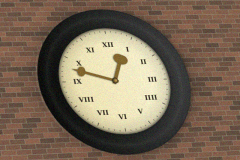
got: 12h48
